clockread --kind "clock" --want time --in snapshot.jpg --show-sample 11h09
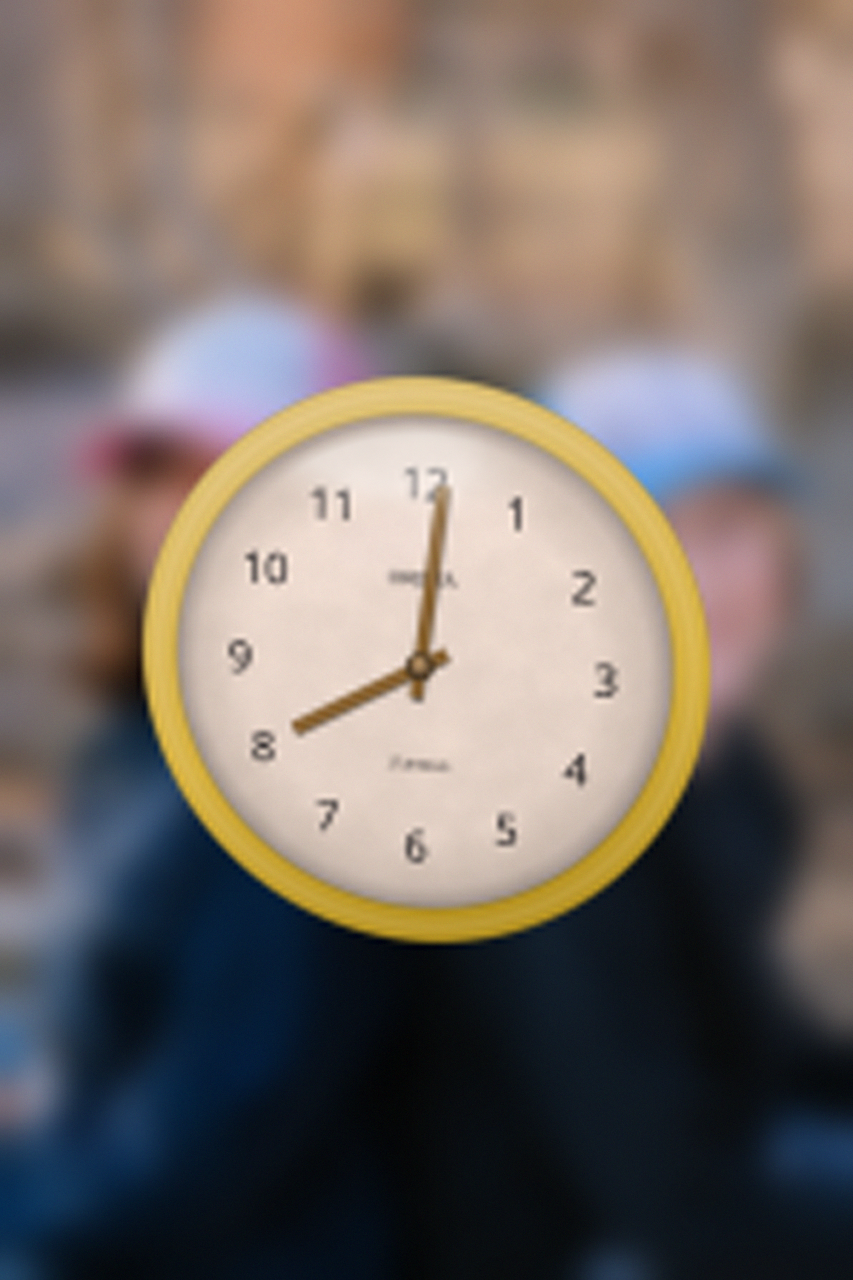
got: 8h01
